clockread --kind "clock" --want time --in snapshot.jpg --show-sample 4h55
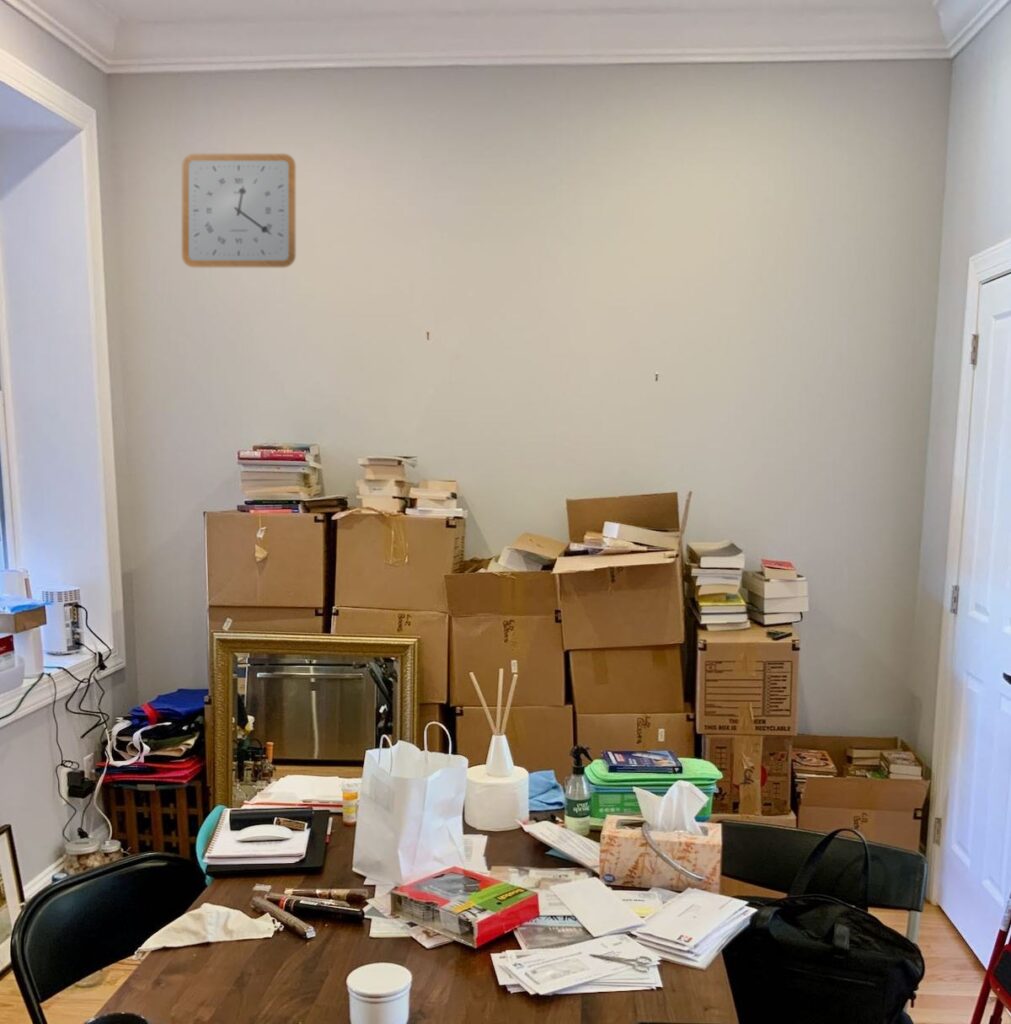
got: 12h21
